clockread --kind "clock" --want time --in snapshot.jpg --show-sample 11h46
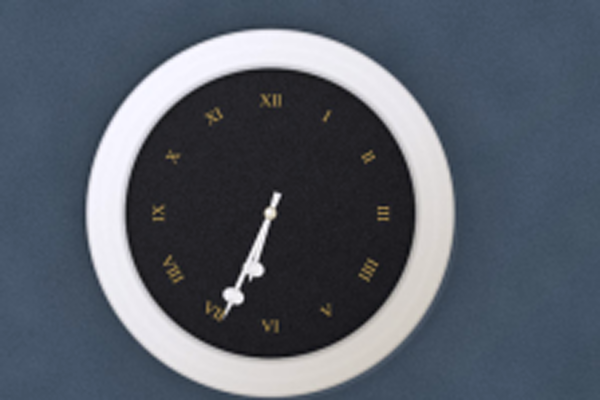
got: 6h34
